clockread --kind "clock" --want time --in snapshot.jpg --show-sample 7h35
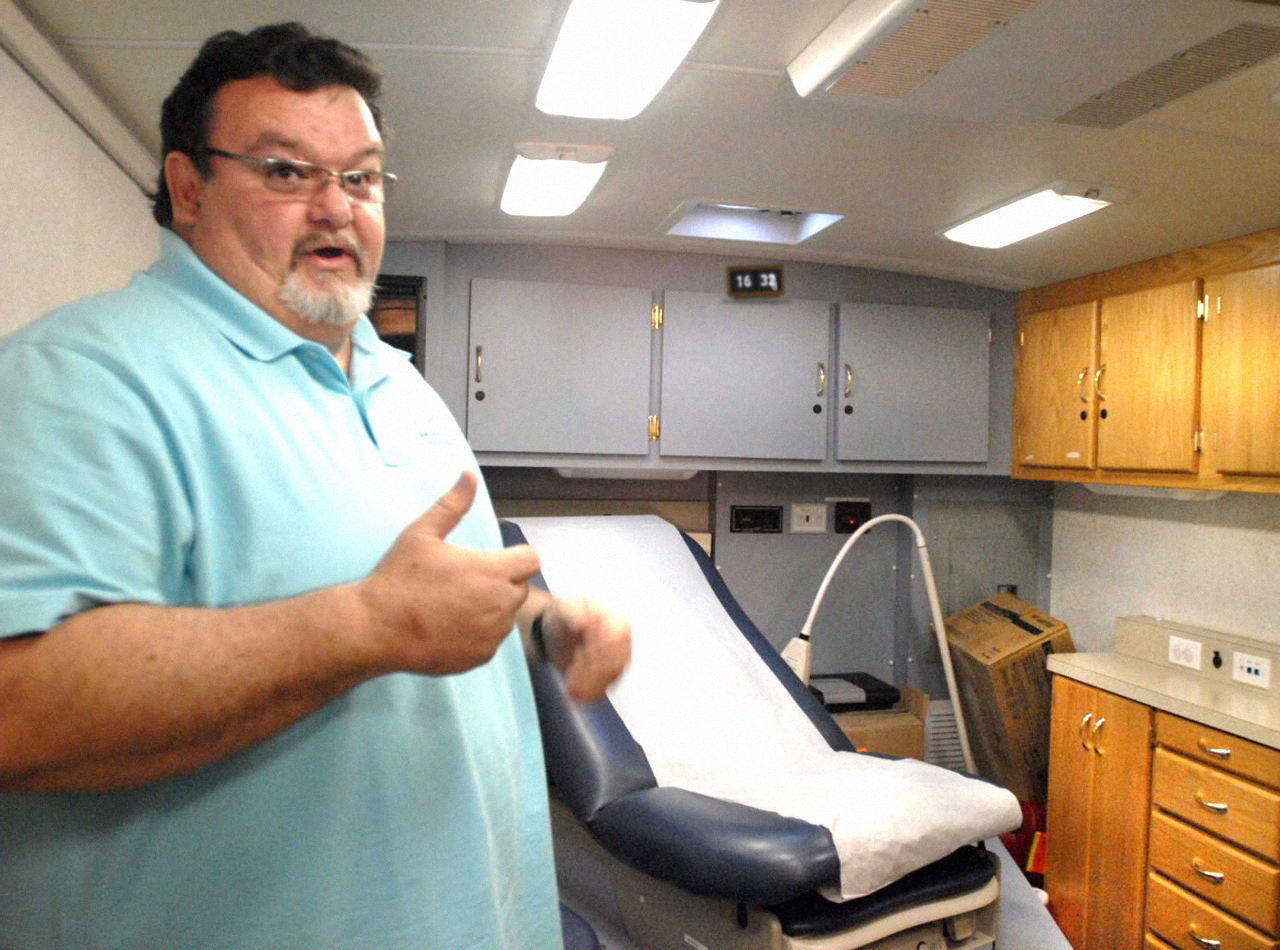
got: 16h32
